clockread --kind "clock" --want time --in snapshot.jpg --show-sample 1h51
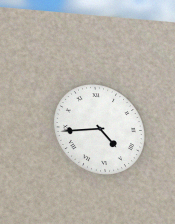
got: 4h44
